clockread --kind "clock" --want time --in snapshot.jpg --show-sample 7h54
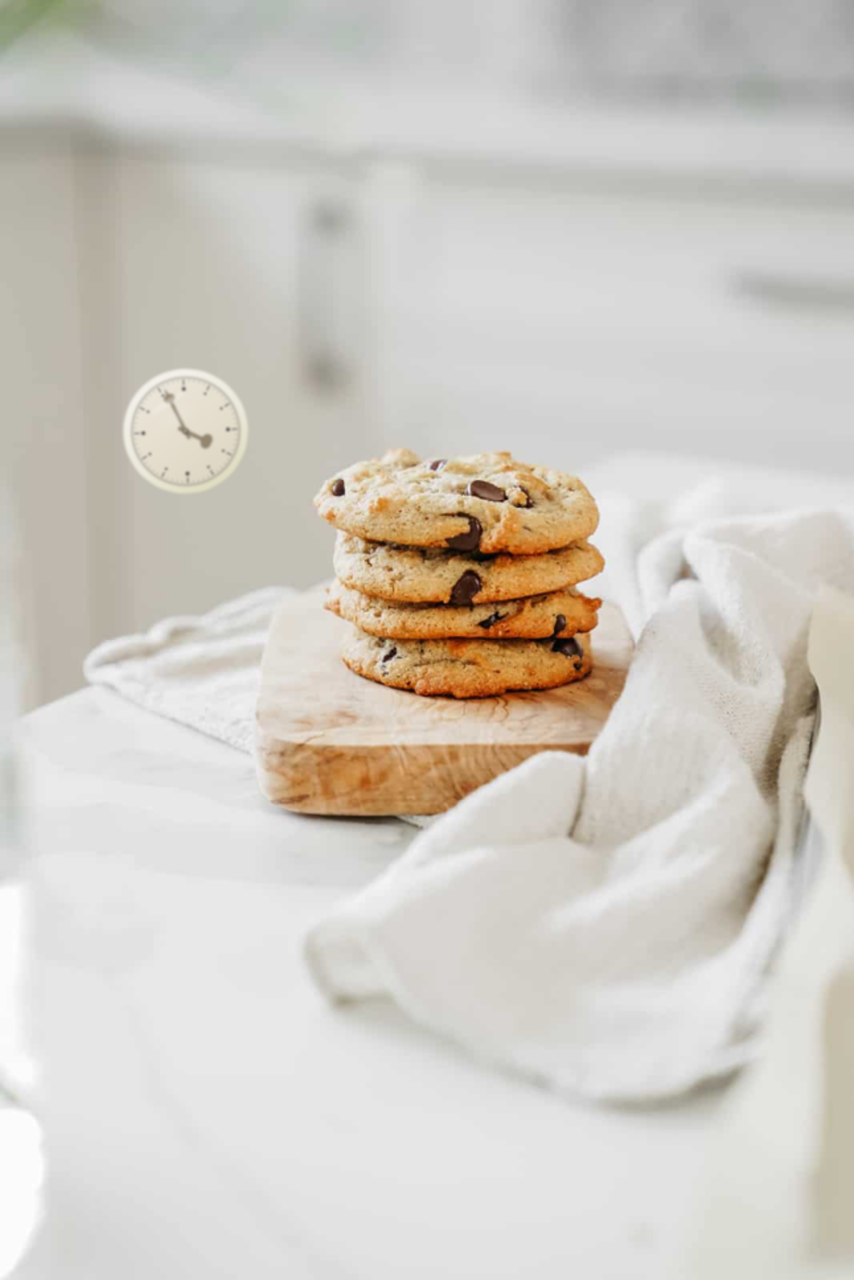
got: 3h56
